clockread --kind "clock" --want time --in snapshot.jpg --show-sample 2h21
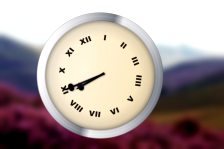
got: 8h45
